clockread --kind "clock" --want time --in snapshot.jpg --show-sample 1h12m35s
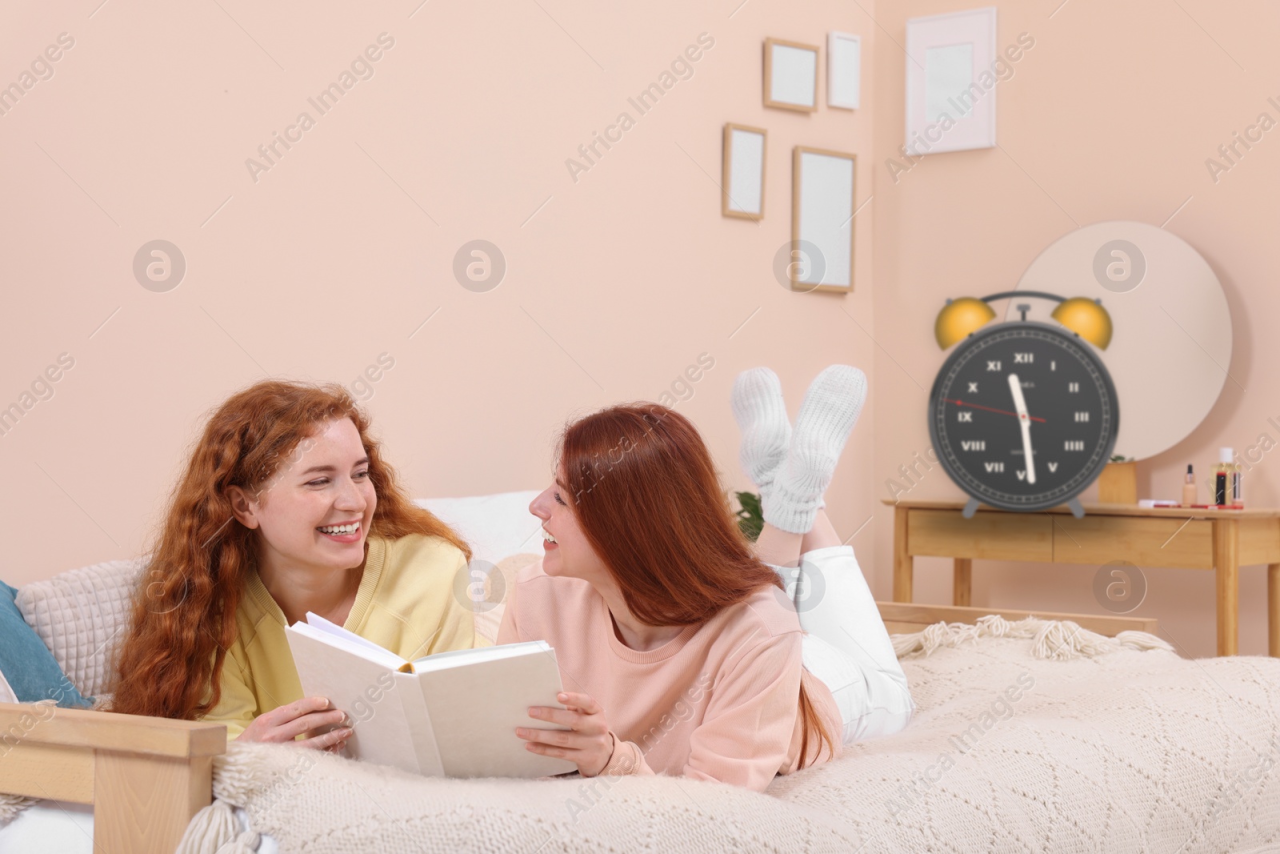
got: 11h28m47s
